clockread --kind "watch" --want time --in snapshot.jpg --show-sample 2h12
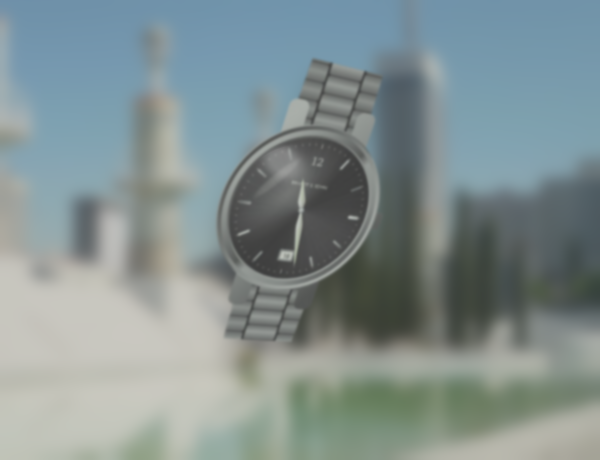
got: 11h28
